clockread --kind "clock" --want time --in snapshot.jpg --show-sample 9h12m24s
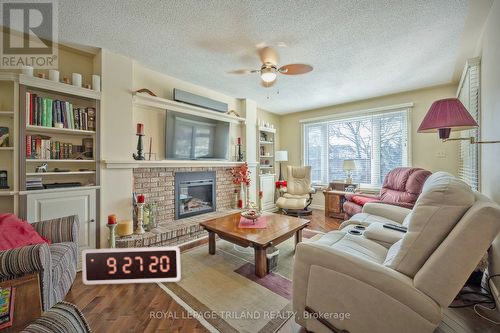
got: 9h27m20s
